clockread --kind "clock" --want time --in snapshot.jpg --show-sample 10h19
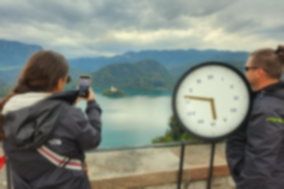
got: 5h47
